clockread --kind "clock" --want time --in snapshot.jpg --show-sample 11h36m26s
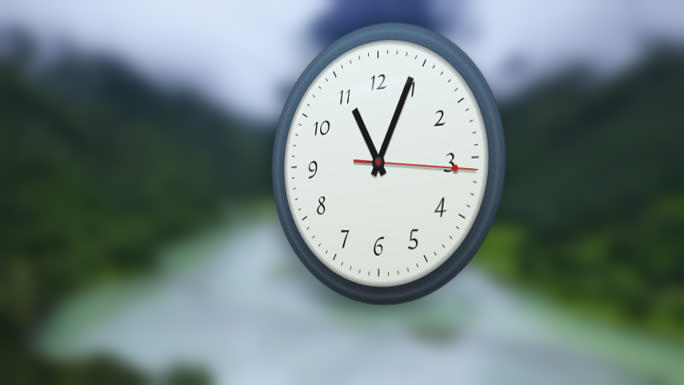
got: 11h04m16s
